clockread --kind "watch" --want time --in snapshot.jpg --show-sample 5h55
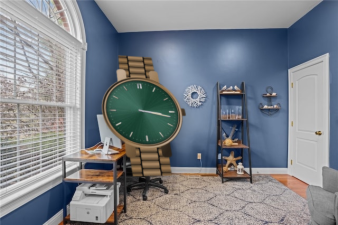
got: 3h17
